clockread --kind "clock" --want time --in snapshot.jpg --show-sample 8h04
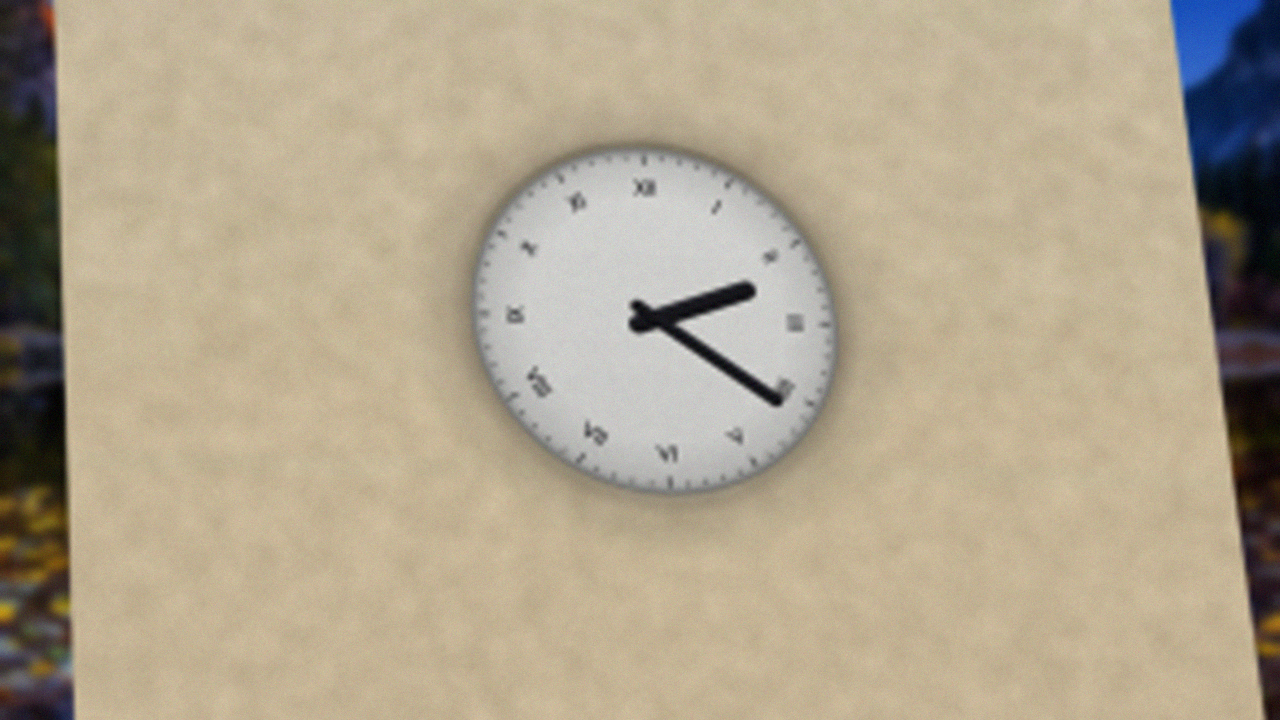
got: 2h21
